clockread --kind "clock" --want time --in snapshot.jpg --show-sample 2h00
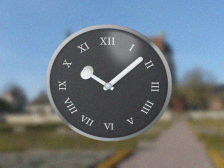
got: 10h08
